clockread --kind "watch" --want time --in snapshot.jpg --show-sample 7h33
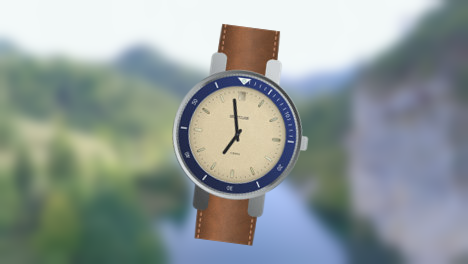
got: 6h58
